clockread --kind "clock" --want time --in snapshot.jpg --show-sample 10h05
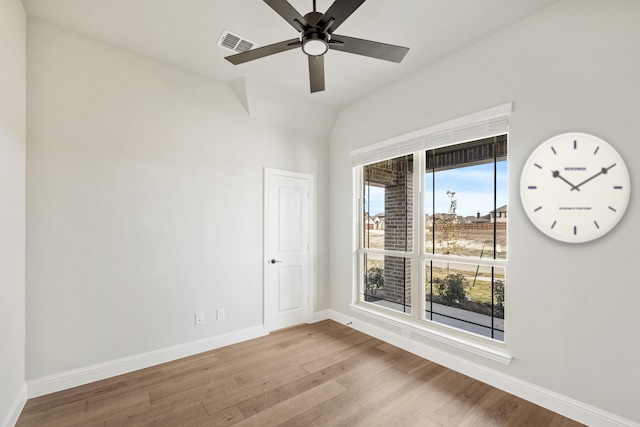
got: 10h10
